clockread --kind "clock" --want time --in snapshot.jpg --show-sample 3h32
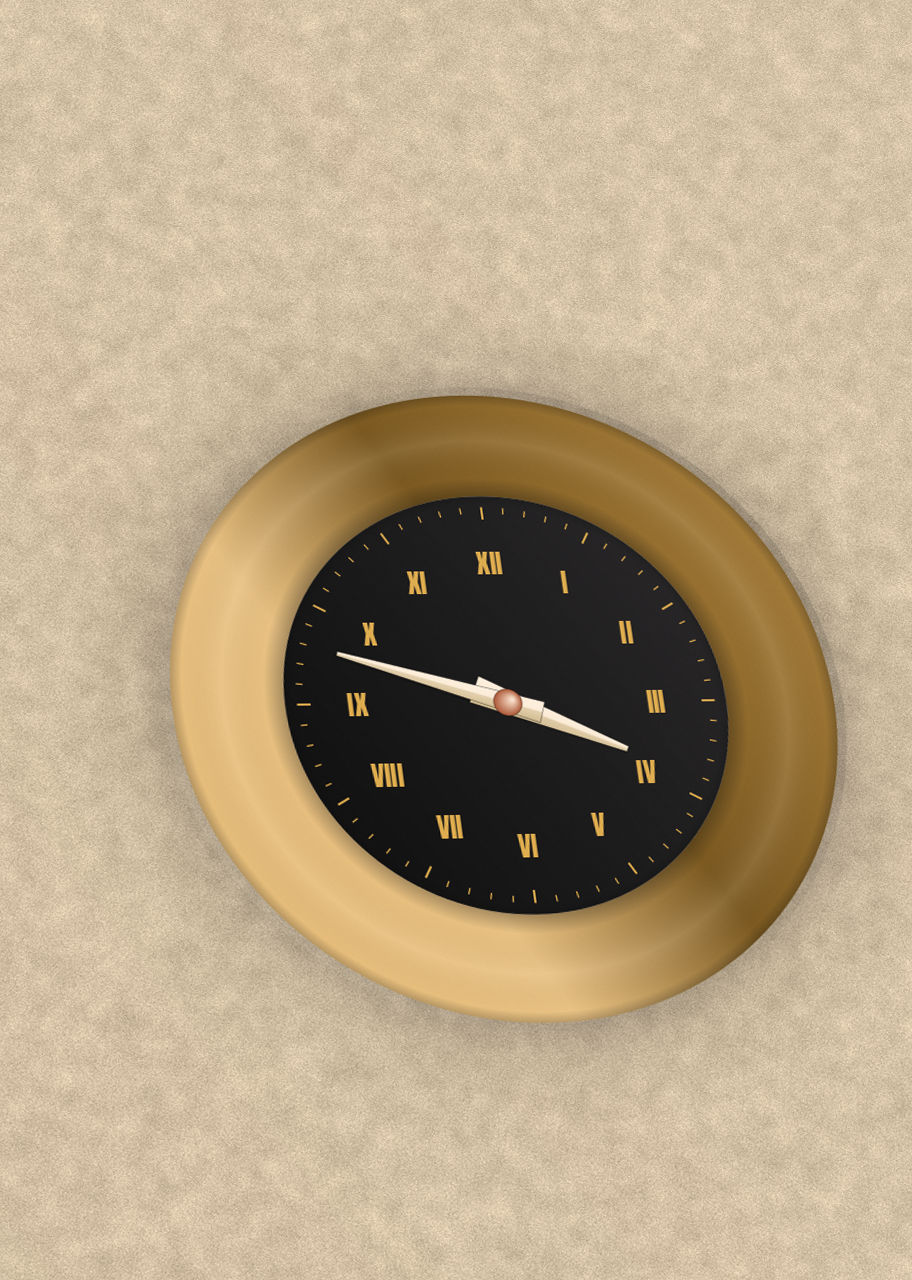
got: 3h48
